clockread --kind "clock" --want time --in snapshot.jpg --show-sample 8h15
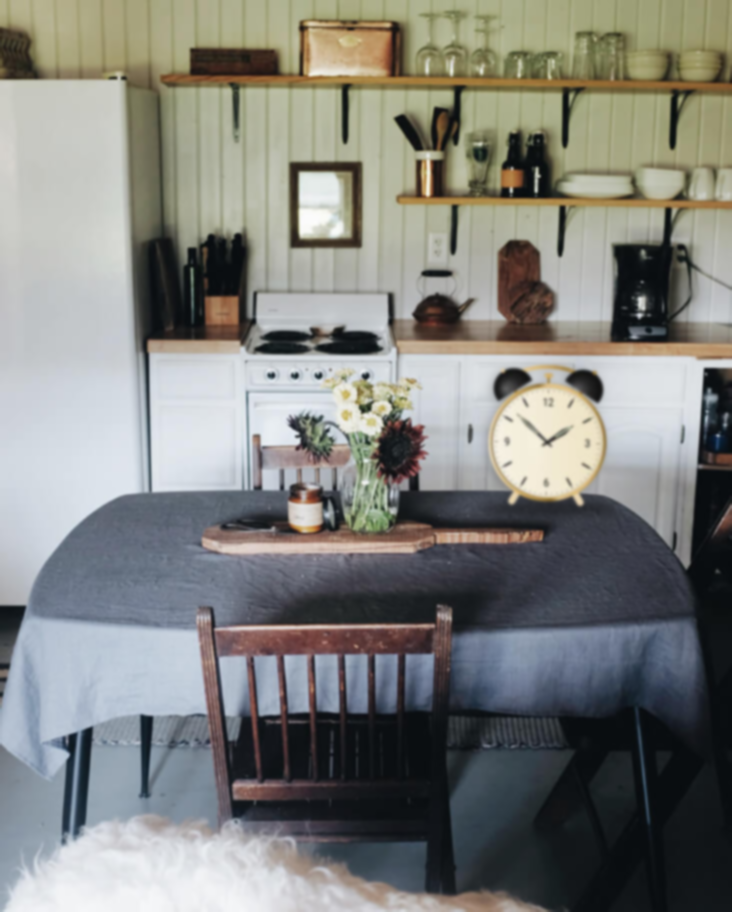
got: 1h52
